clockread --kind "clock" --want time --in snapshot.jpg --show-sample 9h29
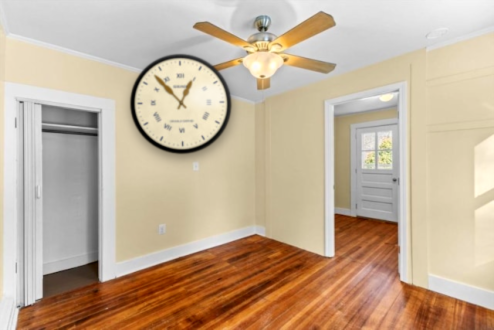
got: 12h53
